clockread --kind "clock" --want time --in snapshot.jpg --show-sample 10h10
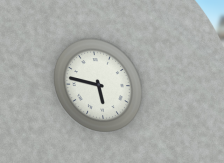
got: 5h47
